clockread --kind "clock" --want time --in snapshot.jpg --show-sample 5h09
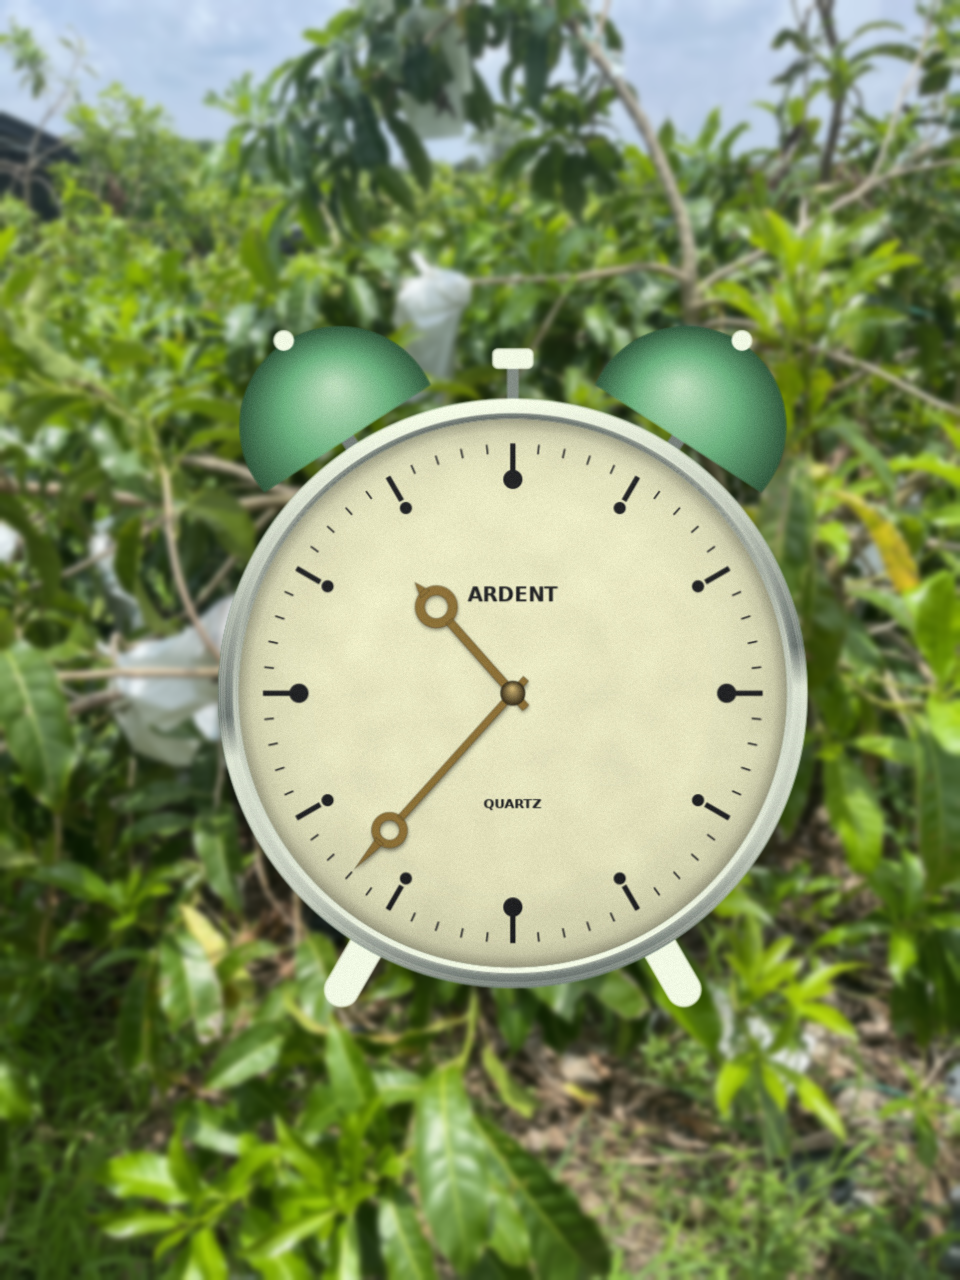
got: 10h37
